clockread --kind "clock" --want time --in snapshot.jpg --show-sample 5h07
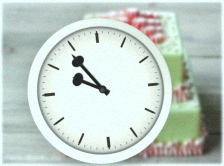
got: 9h54
